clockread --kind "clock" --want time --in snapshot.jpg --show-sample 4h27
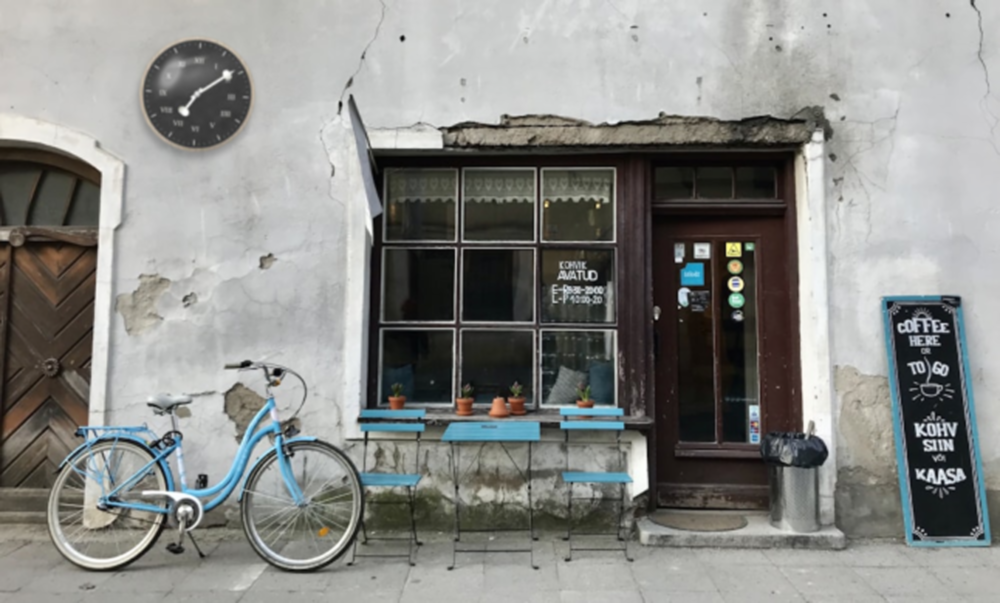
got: 7h09
